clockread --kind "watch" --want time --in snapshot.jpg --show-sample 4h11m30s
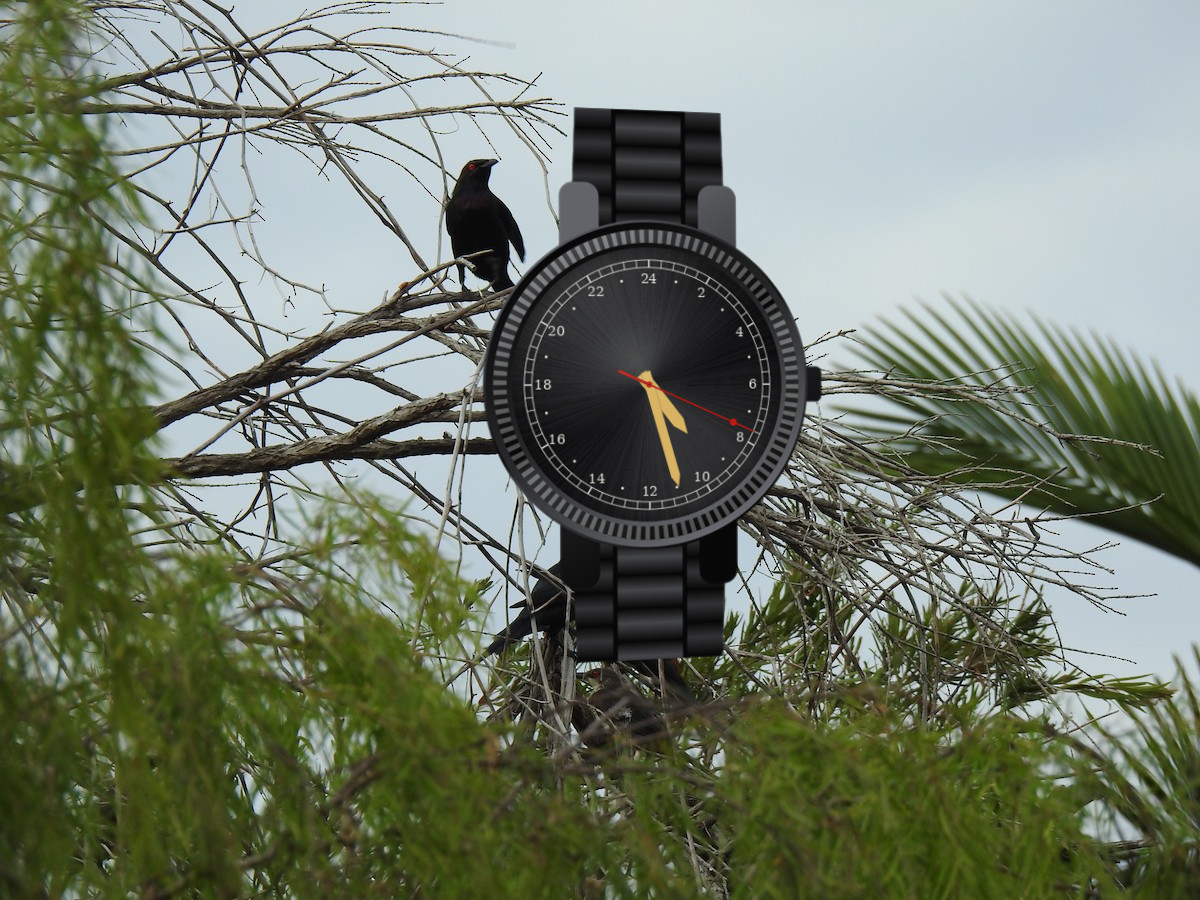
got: 9h27m19s
